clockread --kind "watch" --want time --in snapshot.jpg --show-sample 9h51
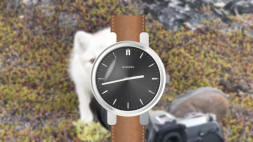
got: 2h43
